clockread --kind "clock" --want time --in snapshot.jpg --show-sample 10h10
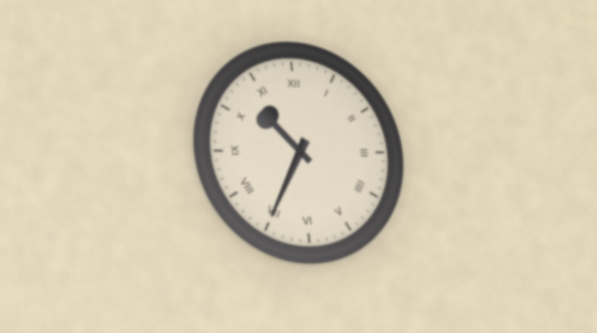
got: 10h35
